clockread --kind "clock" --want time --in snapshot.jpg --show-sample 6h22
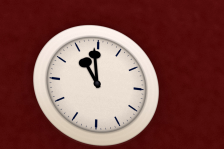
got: 10h59
